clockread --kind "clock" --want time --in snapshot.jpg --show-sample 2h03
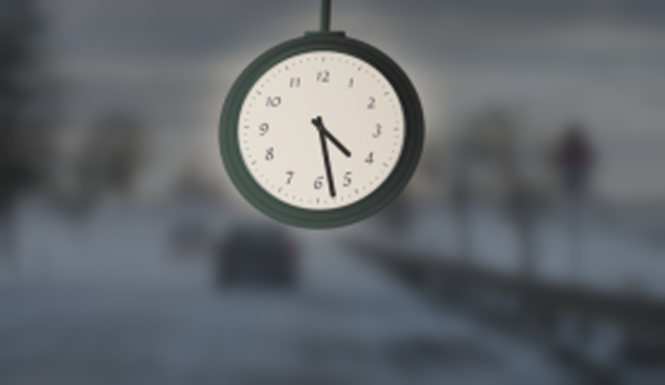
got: 4h28
